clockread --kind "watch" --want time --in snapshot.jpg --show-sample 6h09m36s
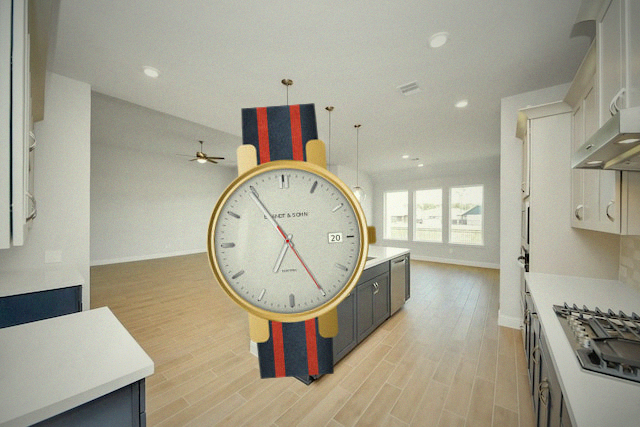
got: 6h54m25s
